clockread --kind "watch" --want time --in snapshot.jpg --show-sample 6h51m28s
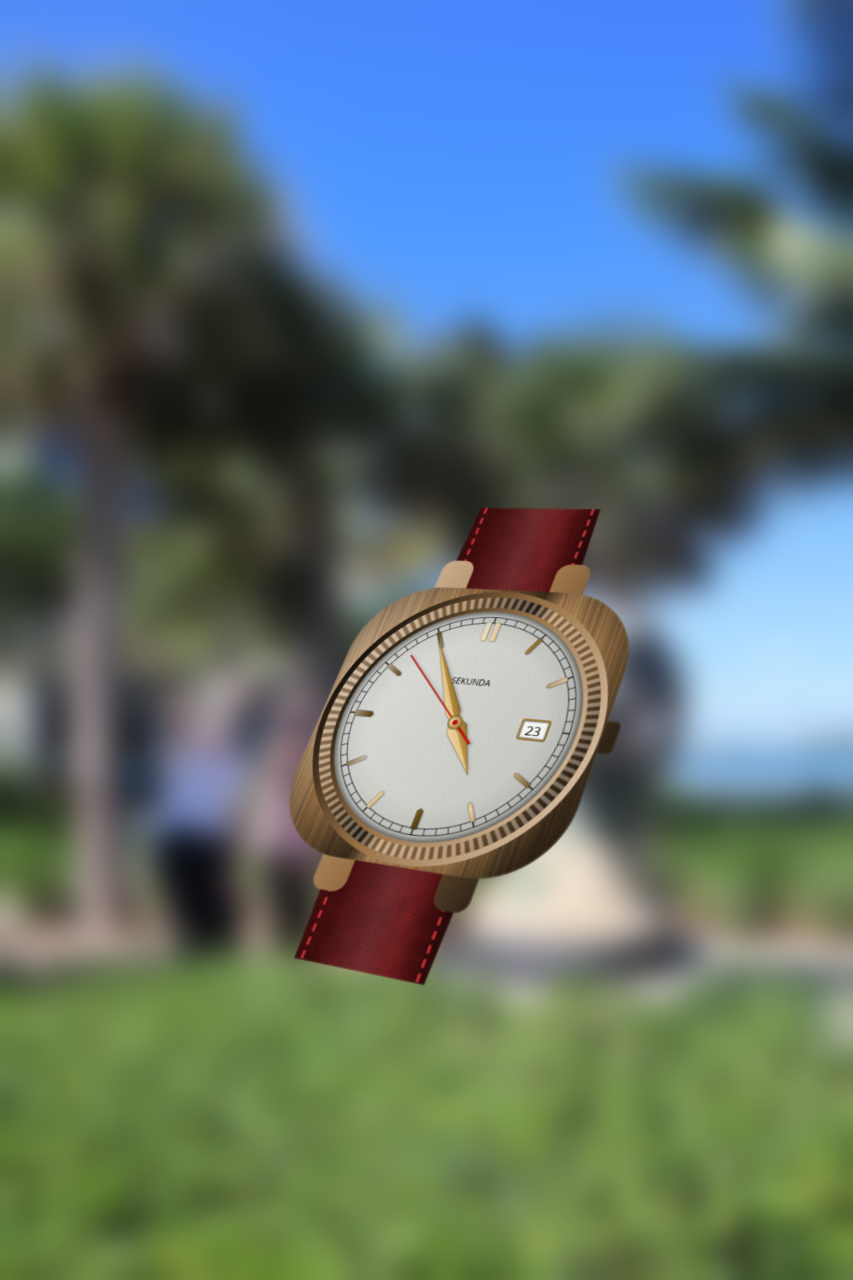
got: 4h54m52s
